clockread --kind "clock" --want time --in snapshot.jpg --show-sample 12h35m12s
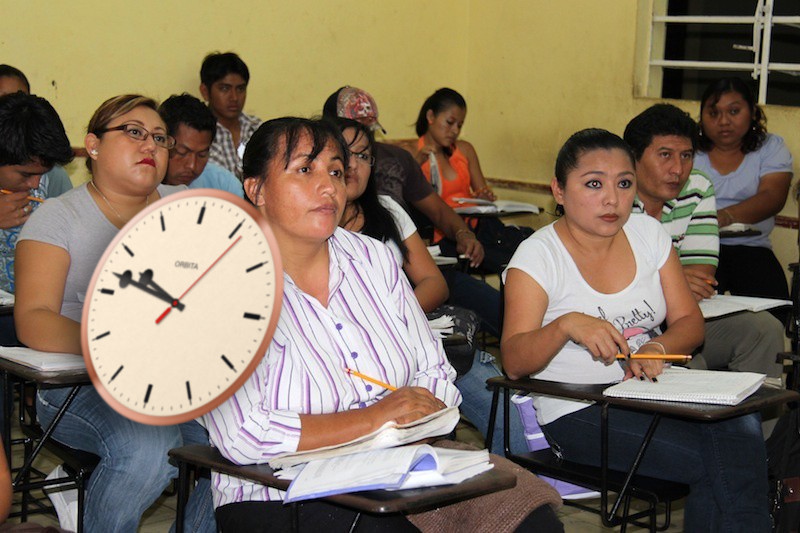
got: 9h47m06s
